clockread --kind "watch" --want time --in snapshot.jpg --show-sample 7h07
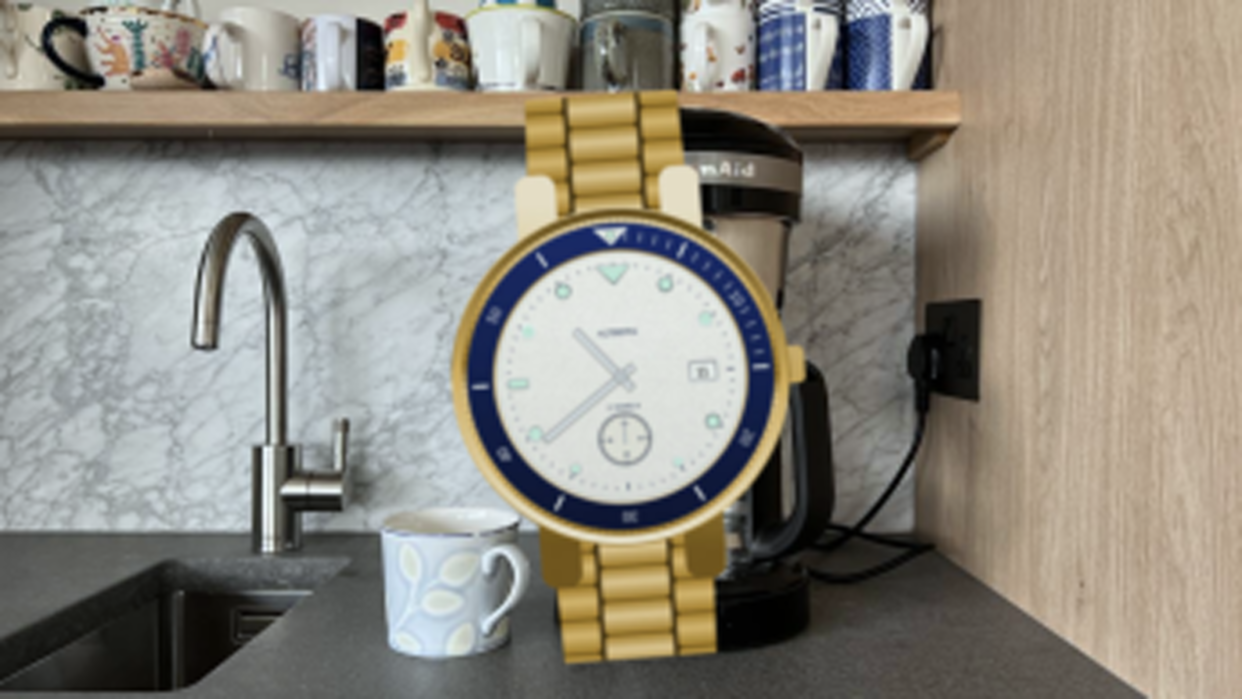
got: 10h39
